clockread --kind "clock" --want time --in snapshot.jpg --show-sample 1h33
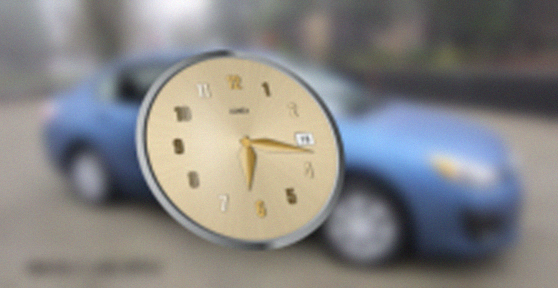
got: 6h17
